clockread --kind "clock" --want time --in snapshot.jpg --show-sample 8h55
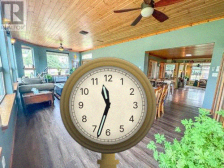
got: 11h33
